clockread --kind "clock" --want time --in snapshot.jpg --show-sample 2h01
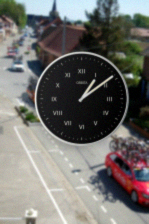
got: 1h09
